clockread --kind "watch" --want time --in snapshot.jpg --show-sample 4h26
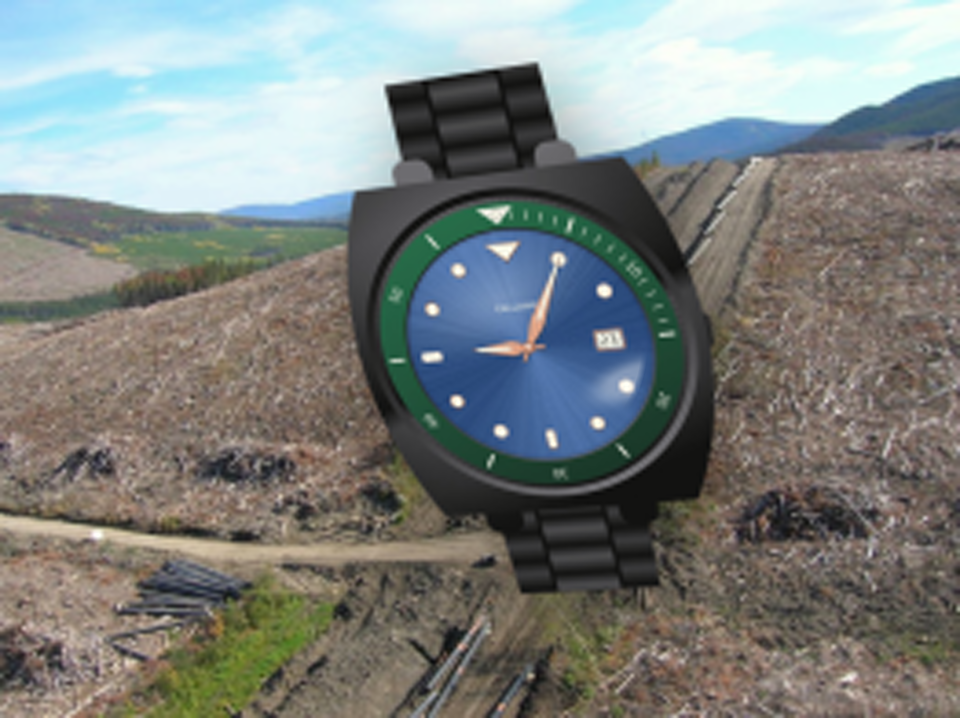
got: 9h05
